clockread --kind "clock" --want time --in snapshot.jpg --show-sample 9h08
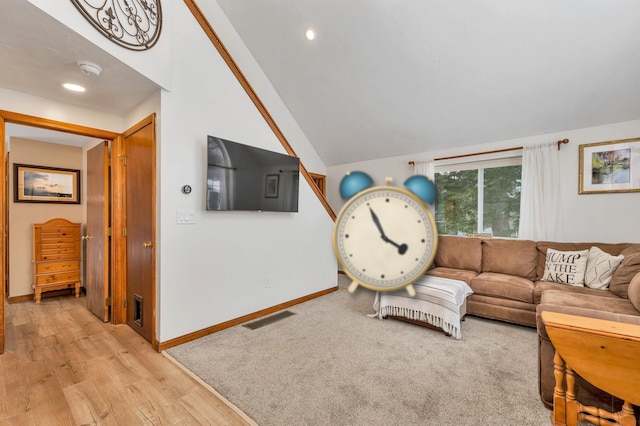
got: 3h55
